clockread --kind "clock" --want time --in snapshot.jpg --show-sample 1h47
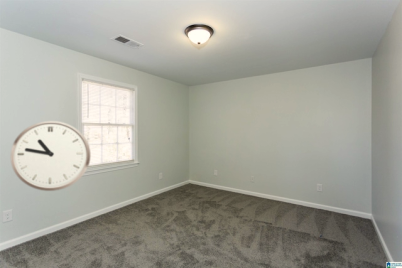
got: 10h47
